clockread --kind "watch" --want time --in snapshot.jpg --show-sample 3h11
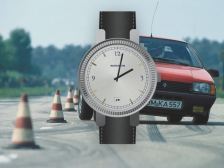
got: 2h02
